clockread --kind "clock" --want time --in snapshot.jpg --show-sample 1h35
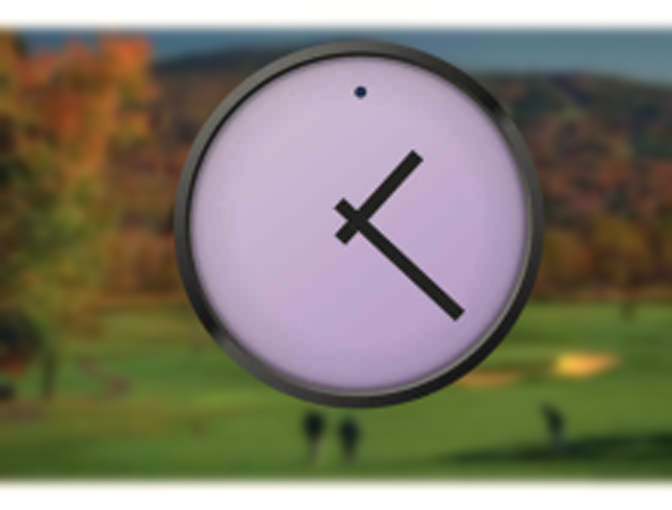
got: 1h22
